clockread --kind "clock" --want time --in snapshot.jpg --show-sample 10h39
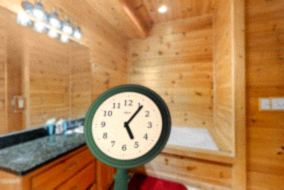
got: 5h06
